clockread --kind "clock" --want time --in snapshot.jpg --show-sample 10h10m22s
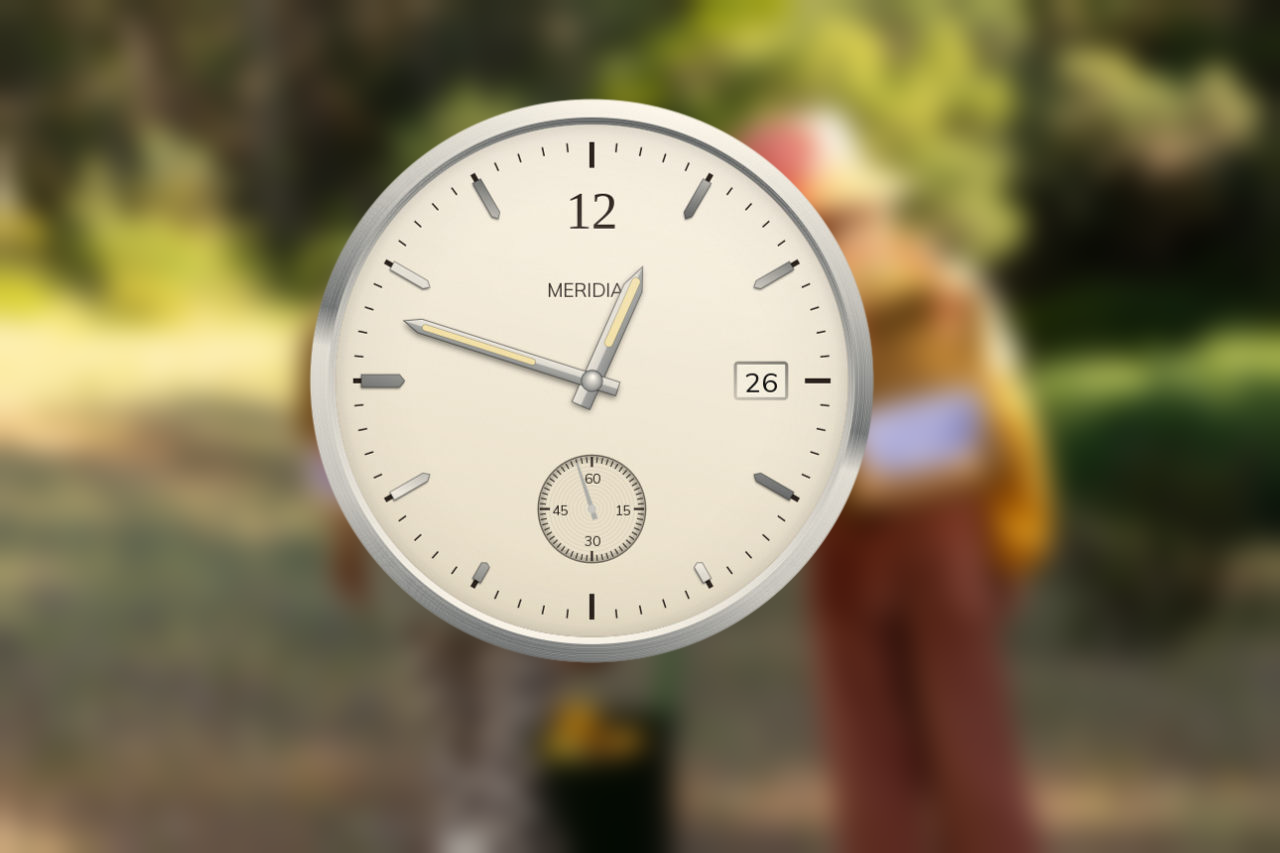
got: 12h47m57s
